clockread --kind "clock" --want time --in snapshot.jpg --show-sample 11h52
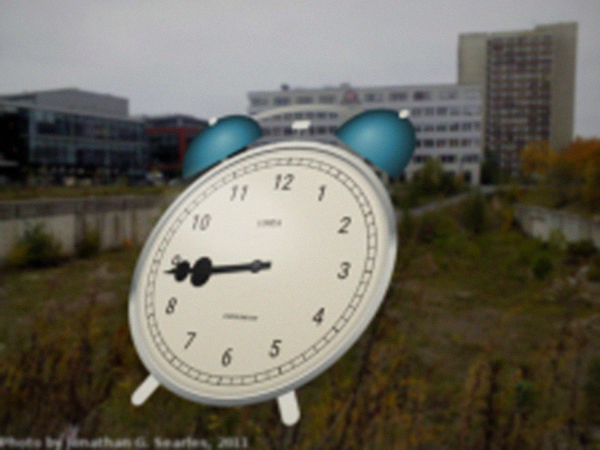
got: 8h44
